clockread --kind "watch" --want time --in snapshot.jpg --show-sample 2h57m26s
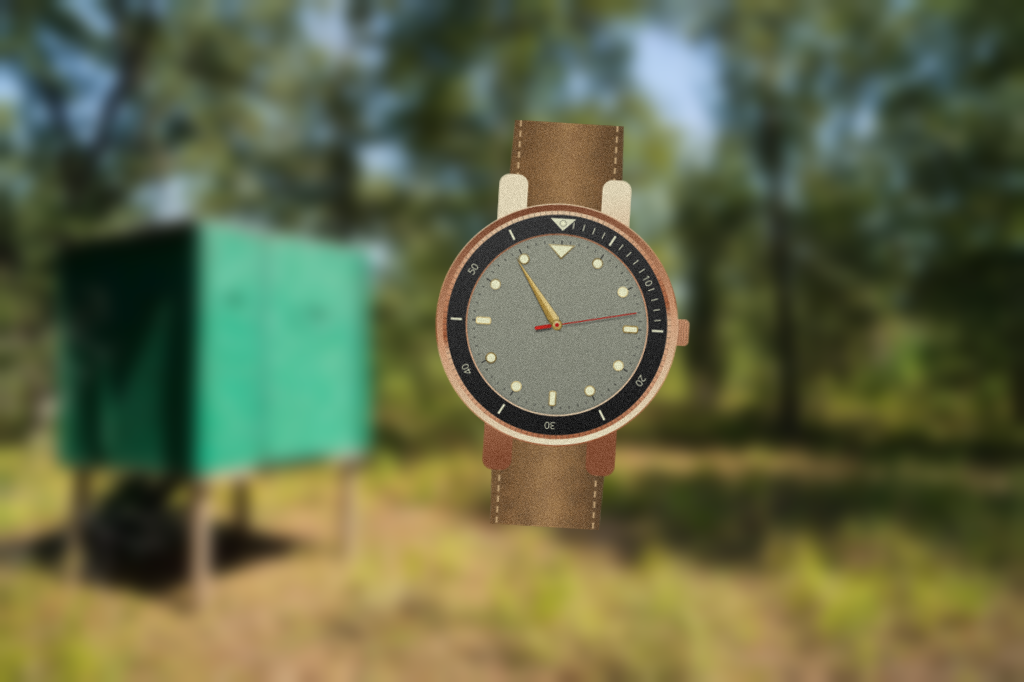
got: 10h54m13s
